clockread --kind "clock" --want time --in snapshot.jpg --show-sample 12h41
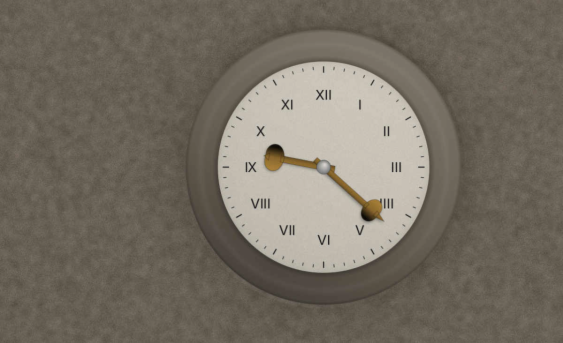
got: 9h22
